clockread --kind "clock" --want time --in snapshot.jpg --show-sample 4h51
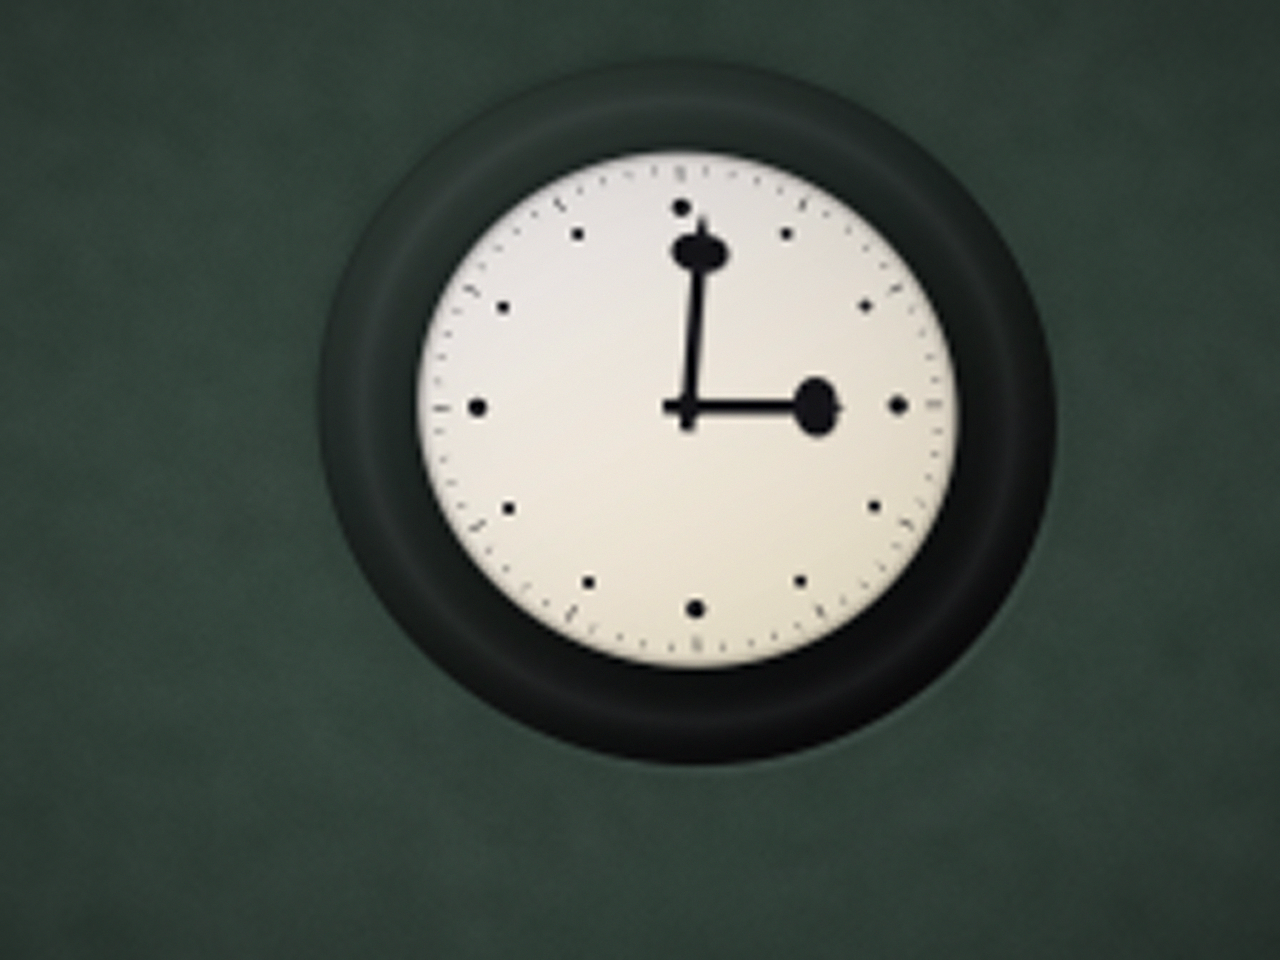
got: 3h01
